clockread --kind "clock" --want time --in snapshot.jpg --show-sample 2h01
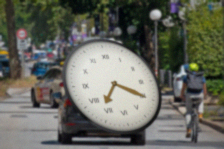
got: 7h20
